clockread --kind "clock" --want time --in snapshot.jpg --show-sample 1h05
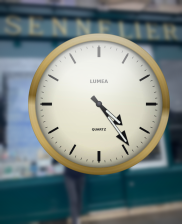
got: 4h24
